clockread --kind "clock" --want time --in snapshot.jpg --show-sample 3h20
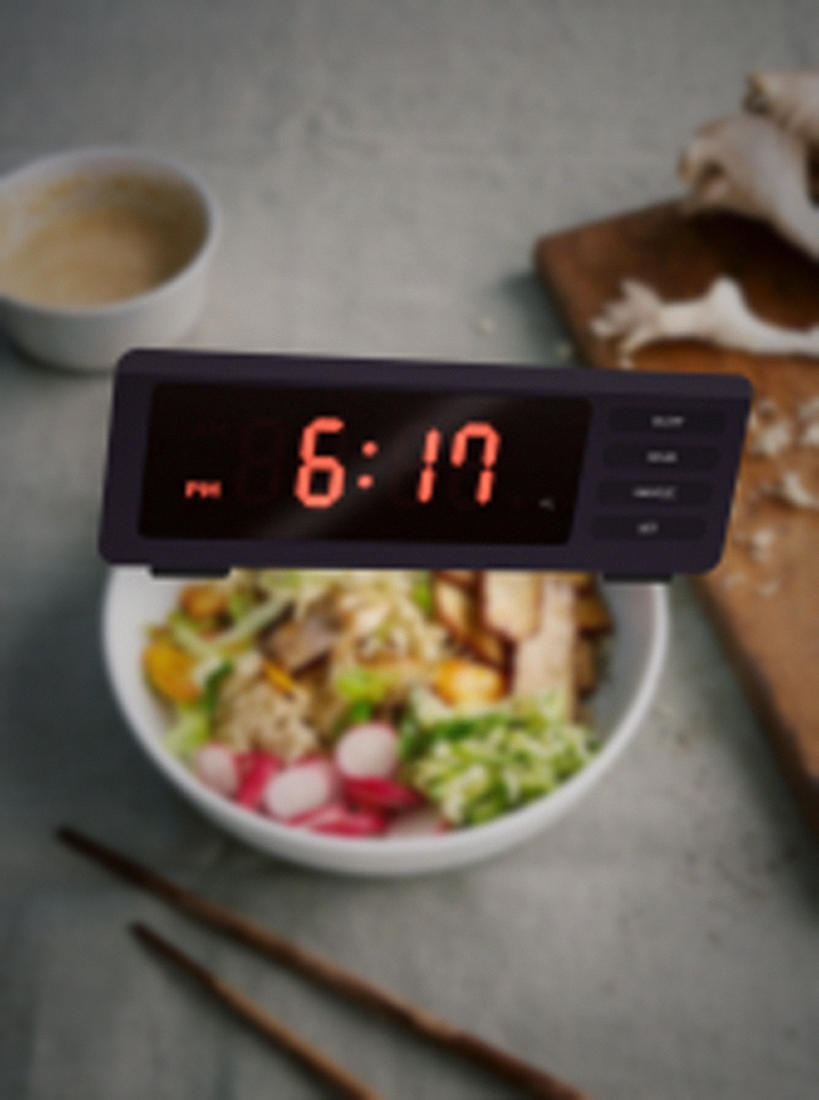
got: 6h17
